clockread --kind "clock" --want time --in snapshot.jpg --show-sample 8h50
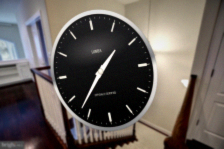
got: 1h37
